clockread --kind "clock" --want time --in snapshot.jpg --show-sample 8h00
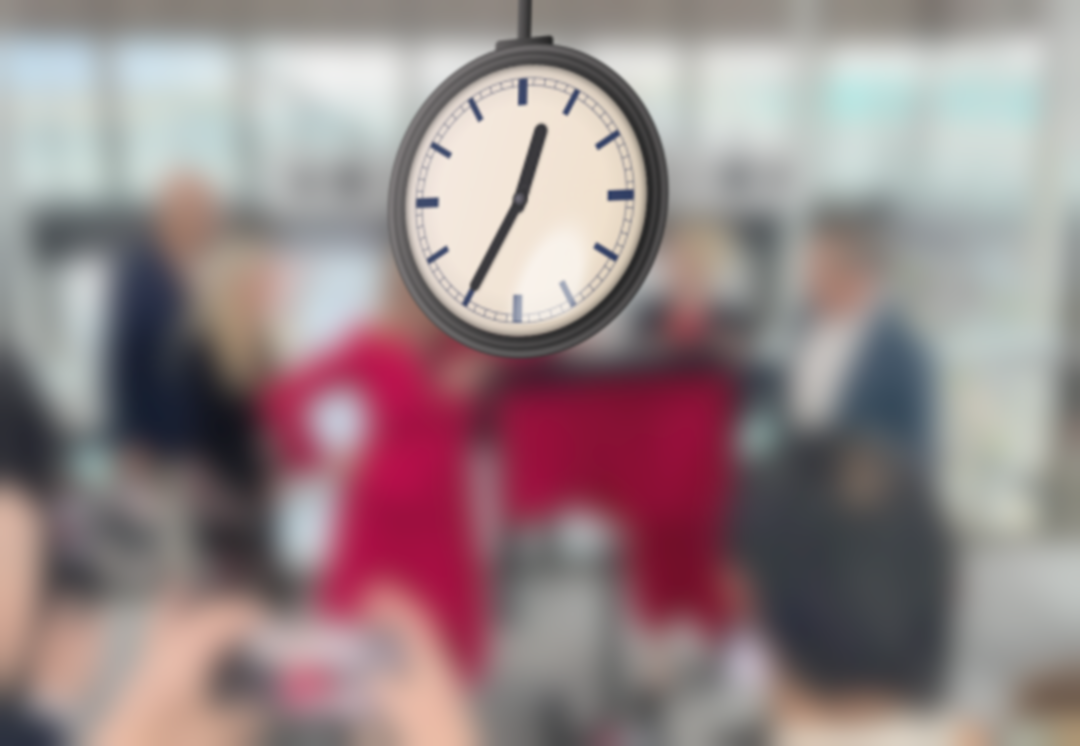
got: 12h35
